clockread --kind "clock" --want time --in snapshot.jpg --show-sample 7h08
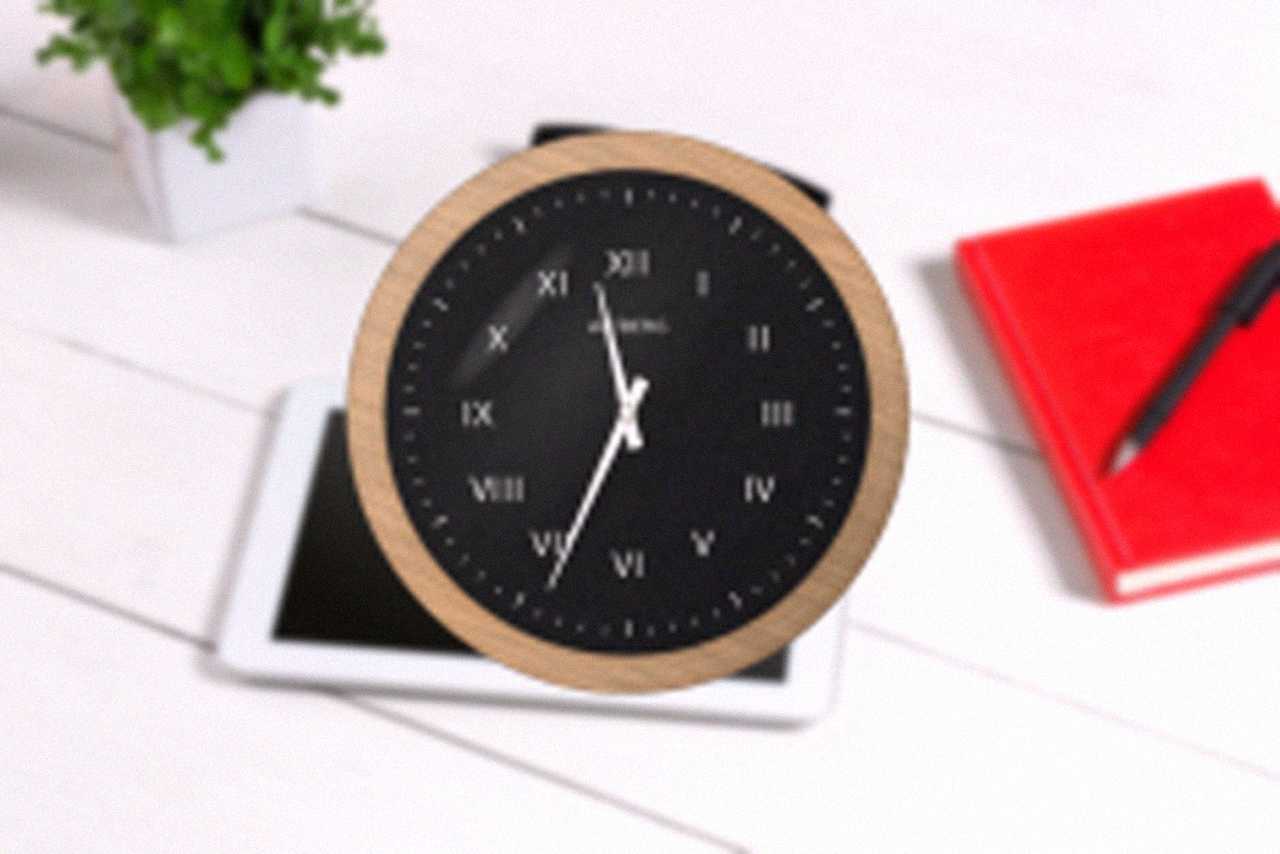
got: 11h34
